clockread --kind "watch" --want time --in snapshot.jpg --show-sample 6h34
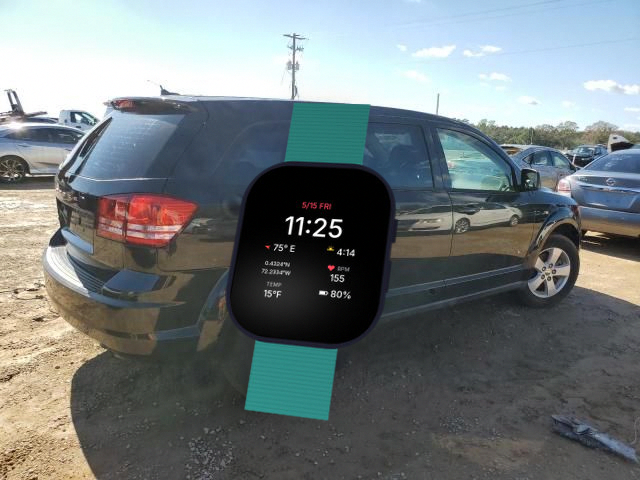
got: 11h25
